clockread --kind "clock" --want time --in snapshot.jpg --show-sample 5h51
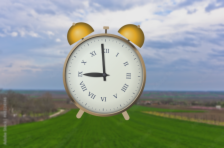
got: 8h59
